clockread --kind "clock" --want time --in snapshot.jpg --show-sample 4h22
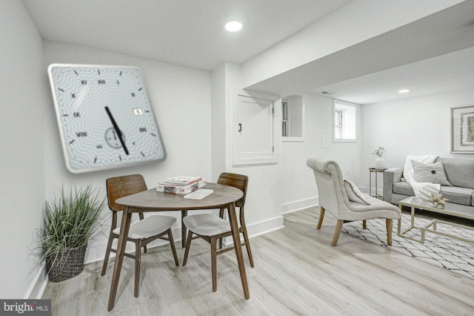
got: 5h28
